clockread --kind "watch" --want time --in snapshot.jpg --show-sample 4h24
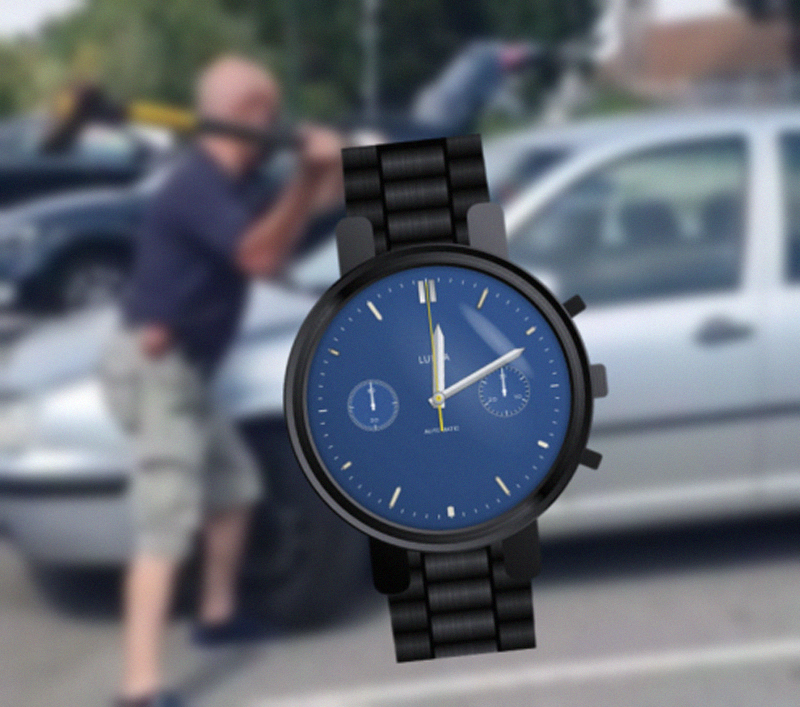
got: 12h11
